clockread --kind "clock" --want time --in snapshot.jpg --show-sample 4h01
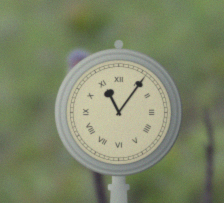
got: 11h06
